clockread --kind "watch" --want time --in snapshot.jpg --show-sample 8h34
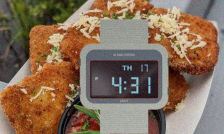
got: 4h31
